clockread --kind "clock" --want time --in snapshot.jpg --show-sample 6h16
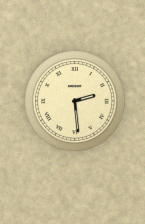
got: 2h29
